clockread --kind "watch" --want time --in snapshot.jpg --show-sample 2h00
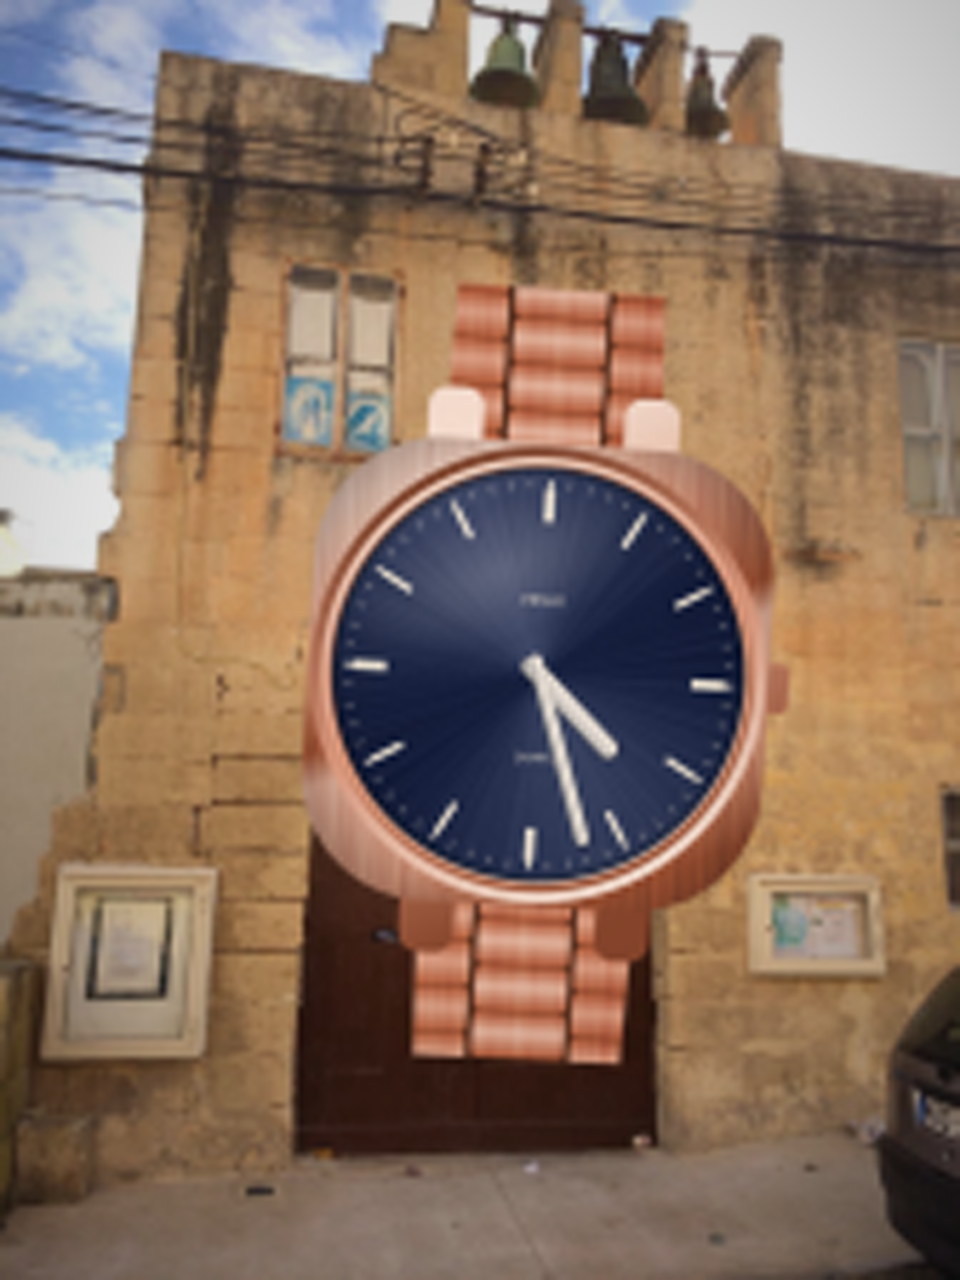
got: 4h27
